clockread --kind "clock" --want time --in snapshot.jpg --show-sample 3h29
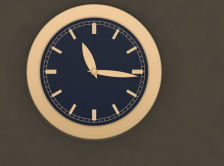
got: 11h16
